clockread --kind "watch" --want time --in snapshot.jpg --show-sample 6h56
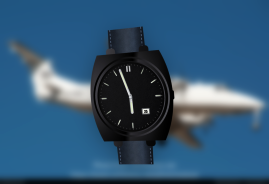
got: 5h57
